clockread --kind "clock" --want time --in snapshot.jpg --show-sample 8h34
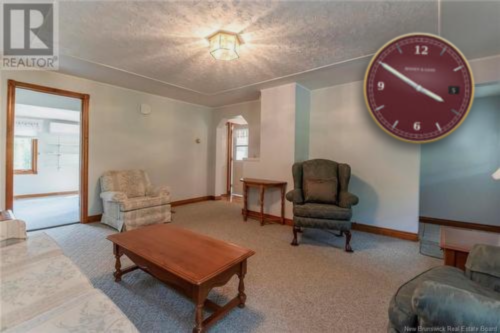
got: 3h50
